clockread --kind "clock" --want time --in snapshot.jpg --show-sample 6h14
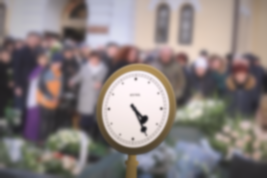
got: 4h25
